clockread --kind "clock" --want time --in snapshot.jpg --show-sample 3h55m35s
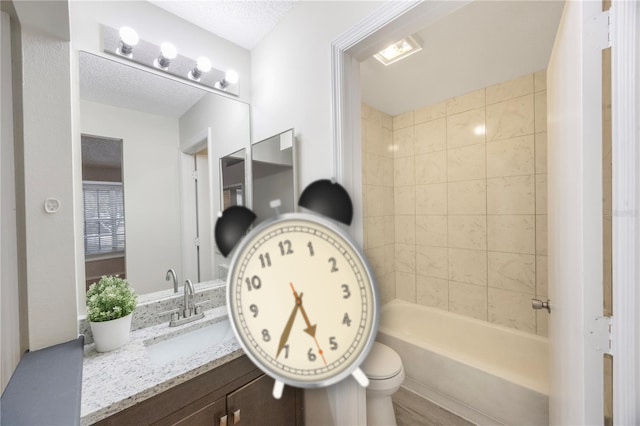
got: 5h36m28s
